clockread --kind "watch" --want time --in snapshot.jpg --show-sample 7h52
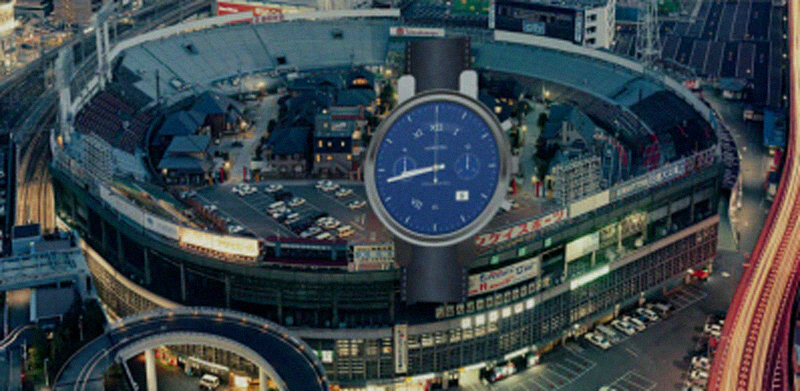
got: 8h43
